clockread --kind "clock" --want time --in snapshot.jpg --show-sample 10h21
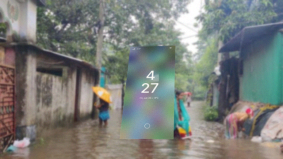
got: 4h27
